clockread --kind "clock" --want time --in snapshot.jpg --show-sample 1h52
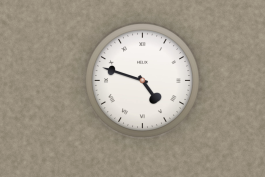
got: 4h48
